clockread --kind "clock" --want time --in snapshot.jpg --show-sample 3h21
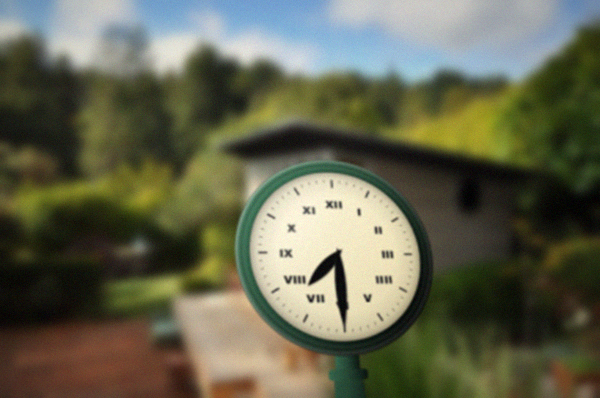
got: 7h30
